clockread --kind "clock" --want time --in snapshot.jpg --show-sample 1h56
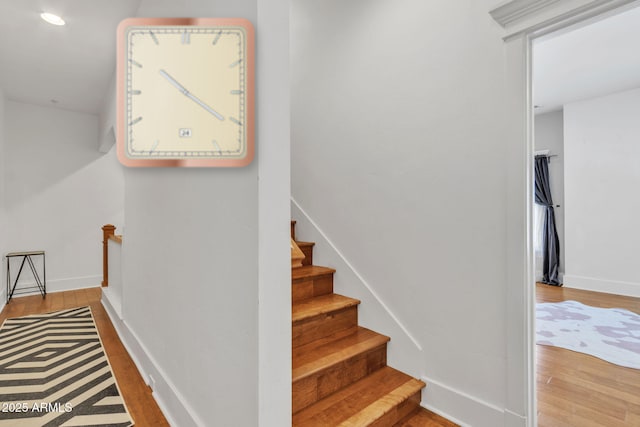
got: 10h21
